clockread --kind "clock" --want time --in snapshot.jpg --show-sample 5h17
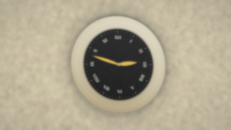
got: 2h48
